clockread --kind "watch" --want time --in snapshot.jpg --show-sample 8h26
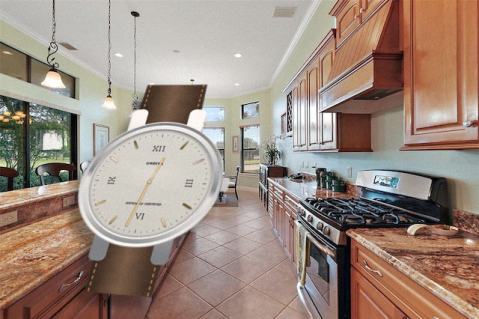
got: 12h32
